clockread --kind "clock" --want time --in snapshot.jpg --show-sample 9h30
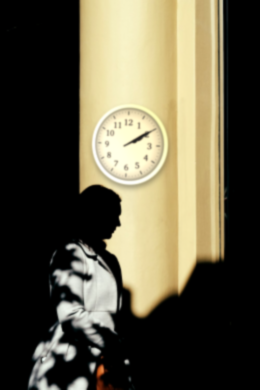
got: 2h10
